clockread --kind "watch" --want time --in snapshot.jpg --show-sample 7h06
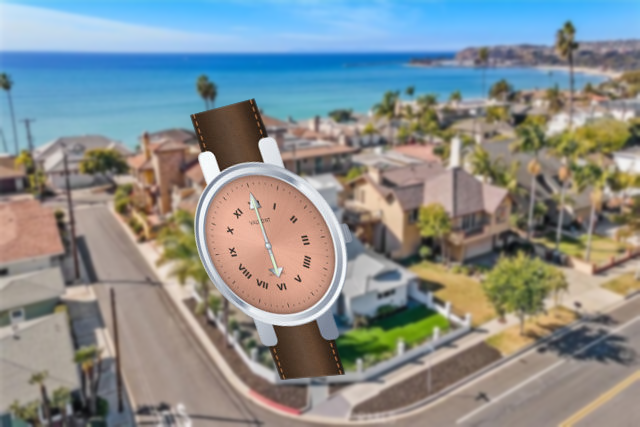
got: 6h00
